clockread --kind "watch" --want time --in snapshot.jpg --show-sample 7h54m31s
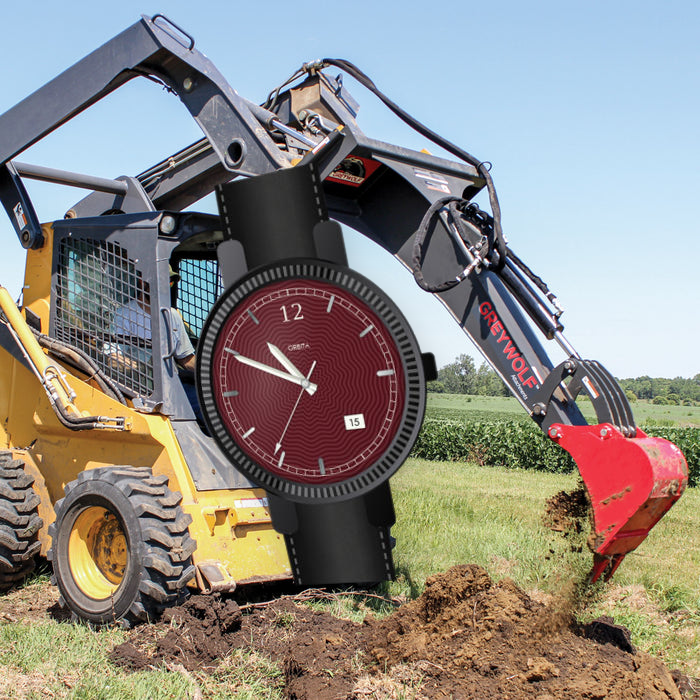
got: 10h49m36s
